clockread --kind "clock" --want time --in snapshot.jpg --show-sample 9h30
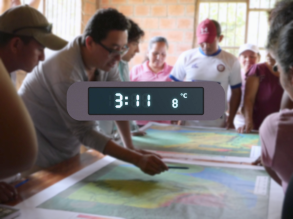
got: 3h11
